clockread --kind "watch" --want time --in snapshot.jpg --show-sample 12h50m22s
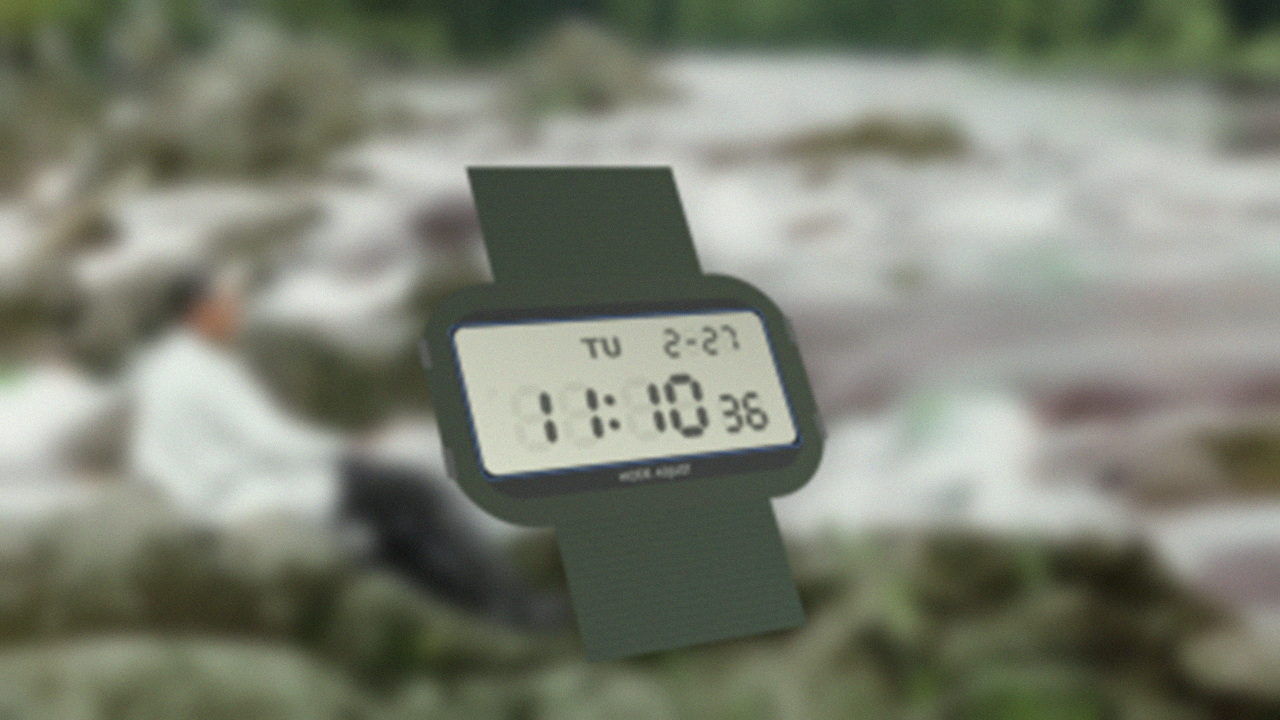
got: 11h10m36s
